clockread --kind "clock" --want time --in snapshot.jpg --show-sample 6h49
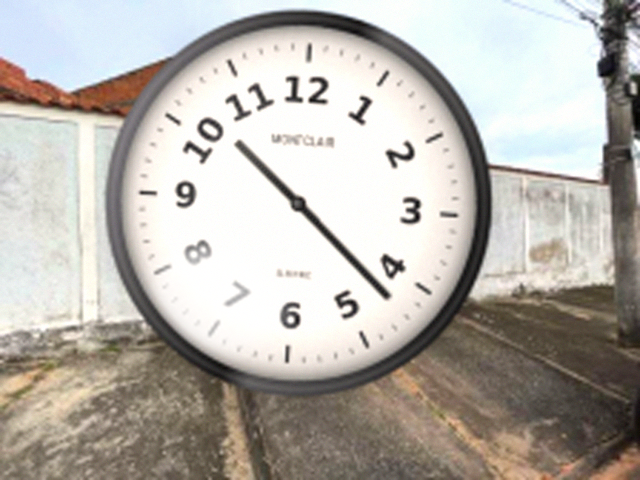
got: 10h22
